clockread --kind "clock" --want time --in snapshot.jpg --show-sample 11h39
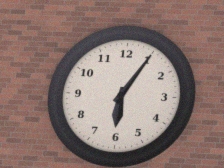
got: 6h05
